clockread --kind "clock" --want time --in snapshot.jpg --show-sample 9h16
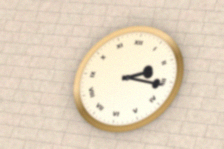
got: 2h16
